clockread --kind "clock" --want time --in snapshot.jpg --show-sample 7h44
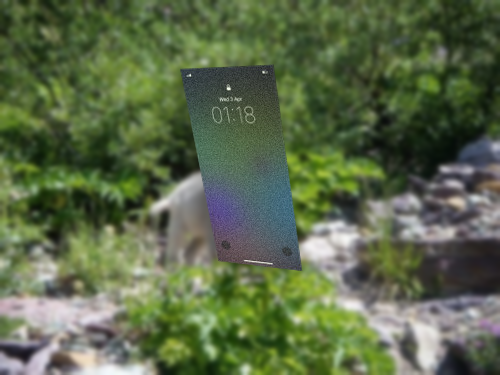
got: 1h18
